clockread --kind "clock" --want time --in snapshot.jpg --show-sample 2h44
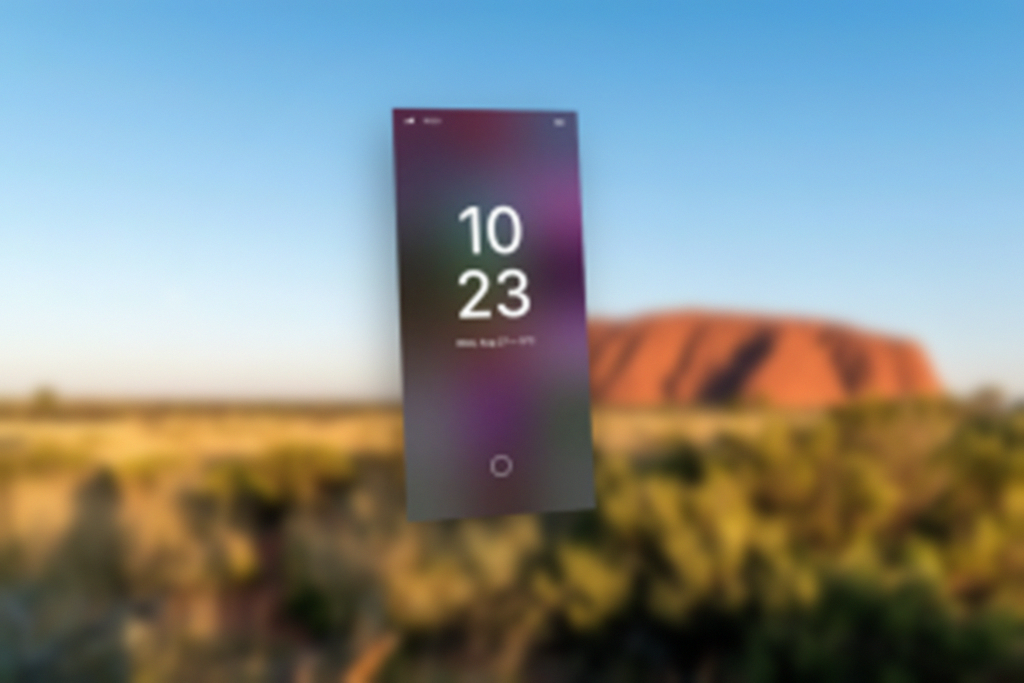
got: 10h23
